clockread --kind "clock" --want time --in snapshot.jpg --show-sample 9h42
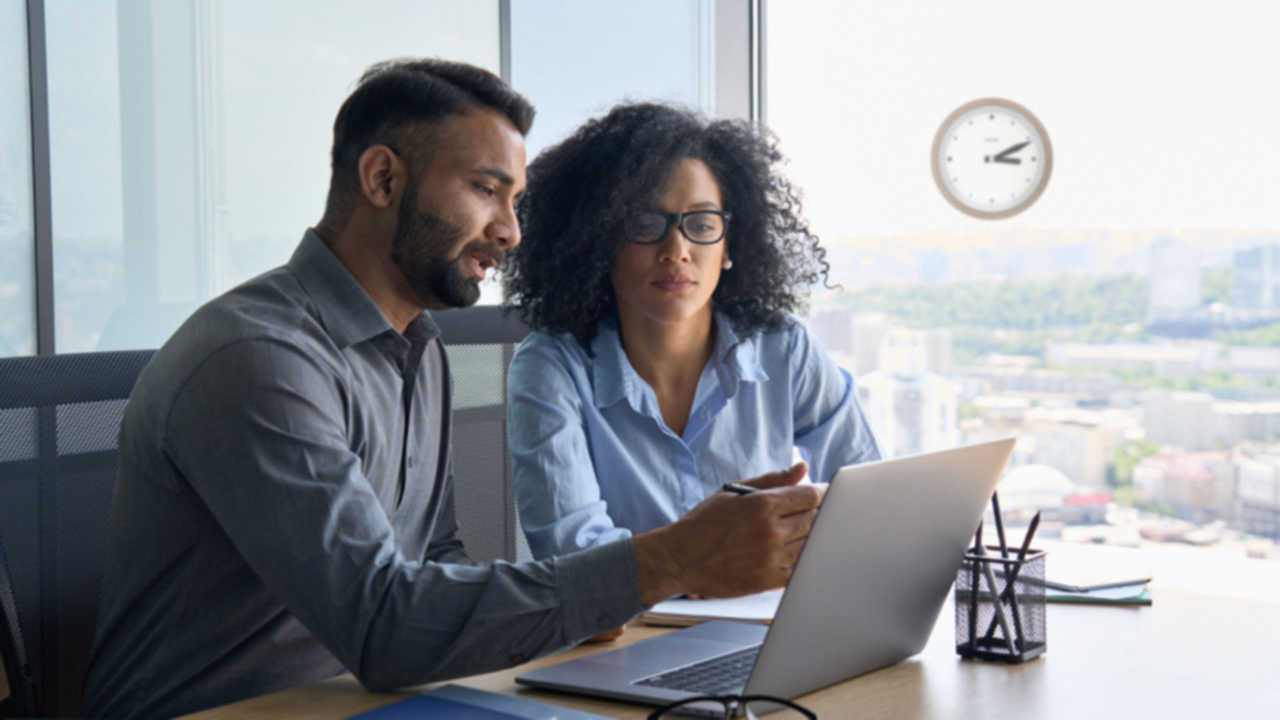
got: 3h11
